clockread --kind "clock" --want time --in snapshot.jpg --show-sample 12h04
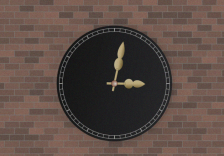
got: 3h02
